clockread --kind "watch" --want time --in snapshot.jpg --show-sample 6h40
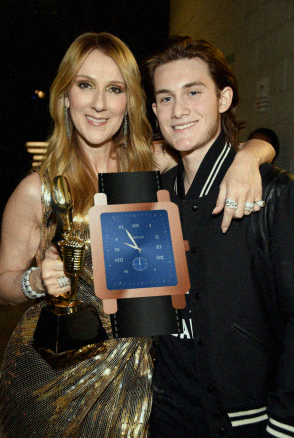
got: 9h56
